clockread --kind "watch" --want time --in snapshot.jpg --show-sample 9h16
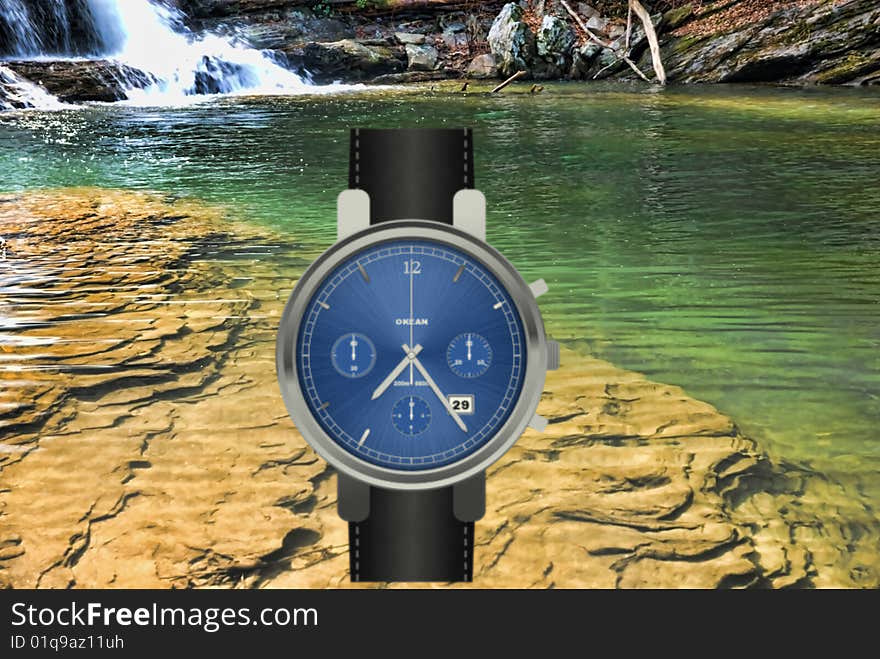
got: 7h24
